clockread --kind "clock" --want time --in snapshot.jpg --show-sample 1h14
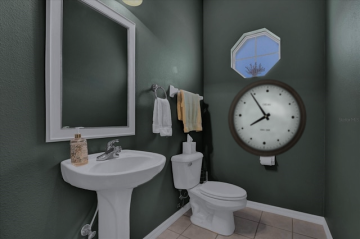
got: 7h54
